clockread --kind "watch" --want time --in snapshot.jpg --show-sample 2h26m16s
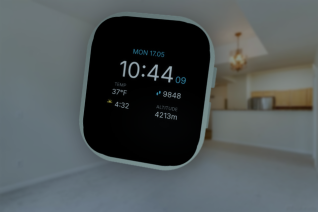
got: 10h44m09s
